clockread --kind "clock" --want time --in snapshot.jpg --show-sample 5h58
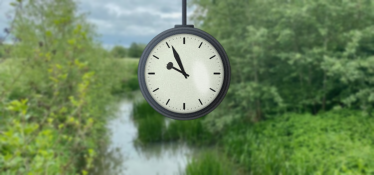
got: 9h56
